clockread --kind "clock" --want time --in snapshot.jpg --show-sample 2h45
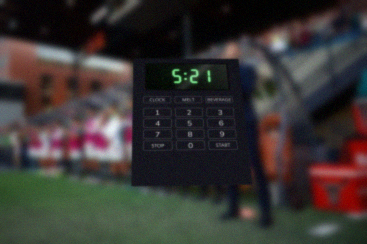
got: 5h21
